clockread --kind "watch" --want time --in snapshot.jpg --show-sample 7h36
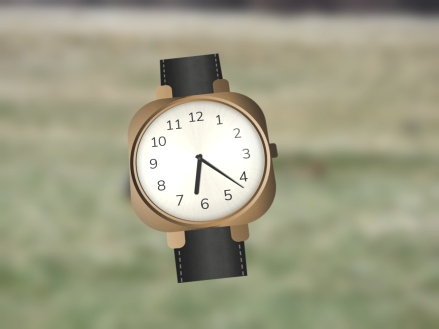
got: 6h22
